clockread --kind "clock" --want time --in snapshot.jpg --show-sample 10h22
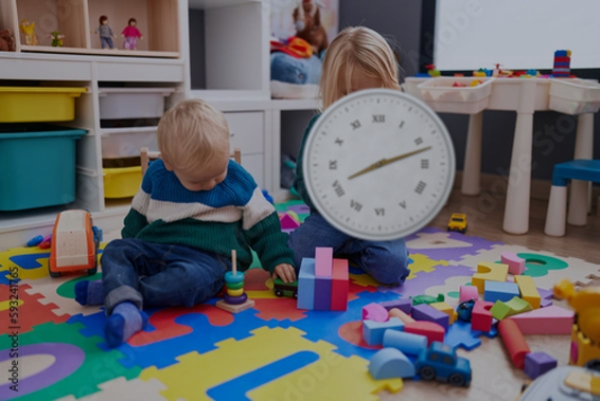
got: 8h12
